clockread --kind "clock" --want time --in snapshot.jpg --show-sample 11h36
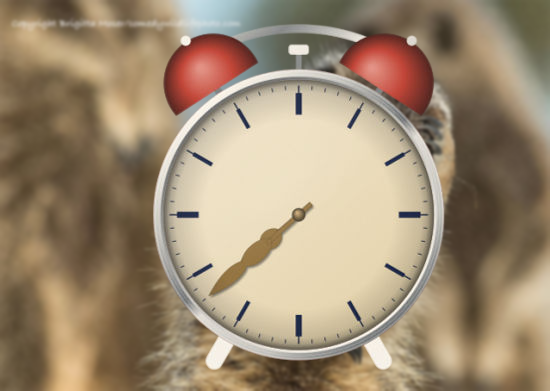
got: 7h38
